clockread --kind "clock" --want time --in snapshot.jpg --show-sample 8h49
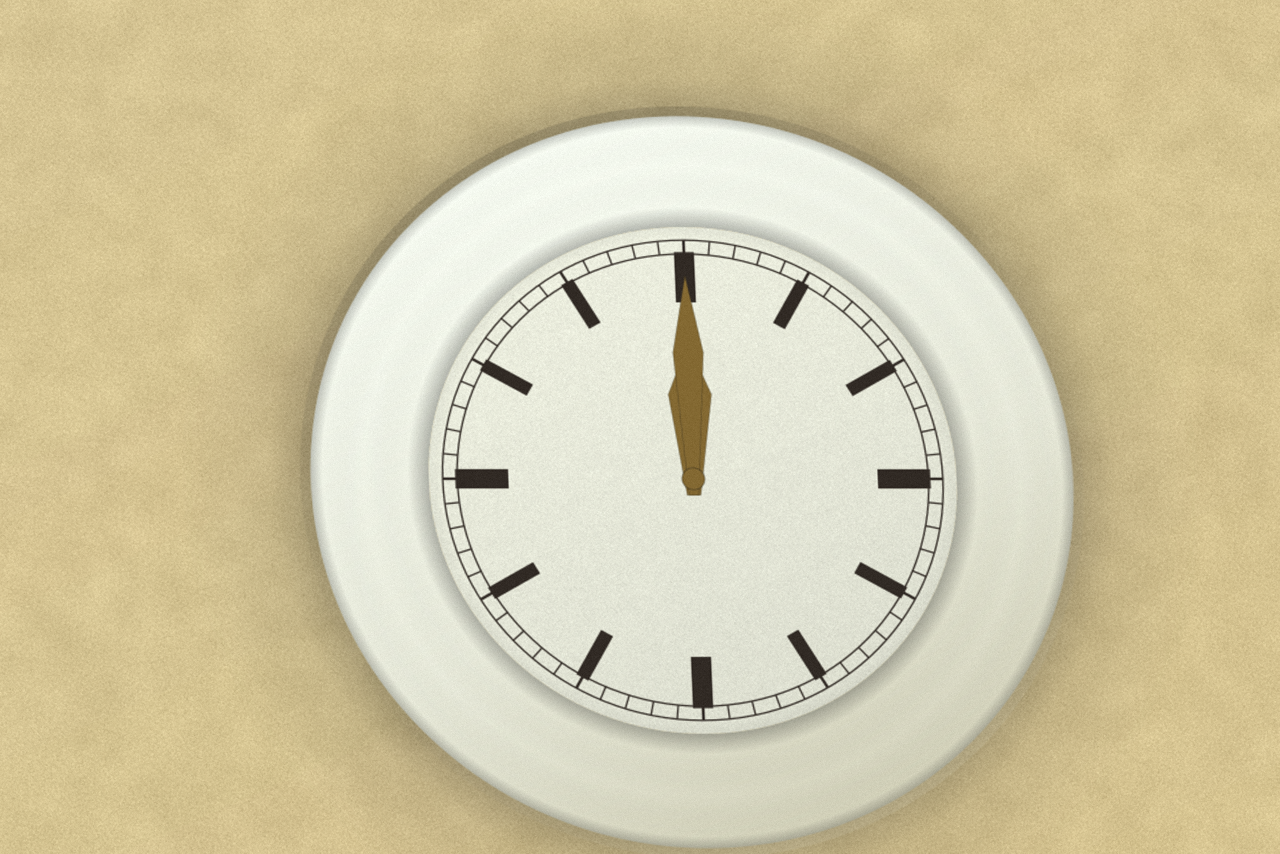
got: 12h00
